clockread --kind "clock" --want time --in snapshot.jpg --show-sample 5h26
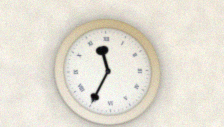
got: 11h35
